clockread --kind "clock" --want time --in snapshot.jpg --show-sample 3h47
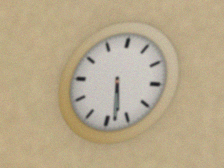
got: 5h28
